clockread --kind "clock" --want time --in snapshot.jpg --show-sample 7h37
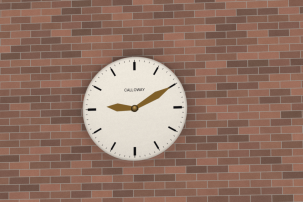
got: 9h10
